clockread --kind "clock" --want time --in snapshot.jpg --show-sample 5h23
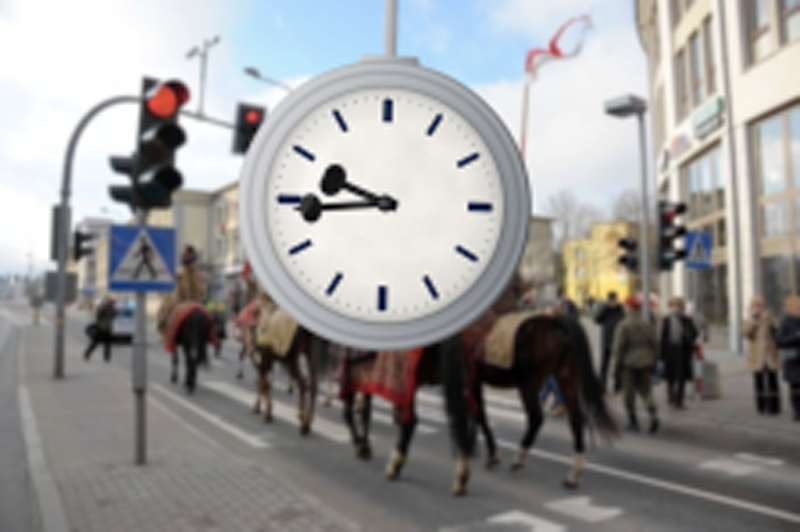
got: 9h44
